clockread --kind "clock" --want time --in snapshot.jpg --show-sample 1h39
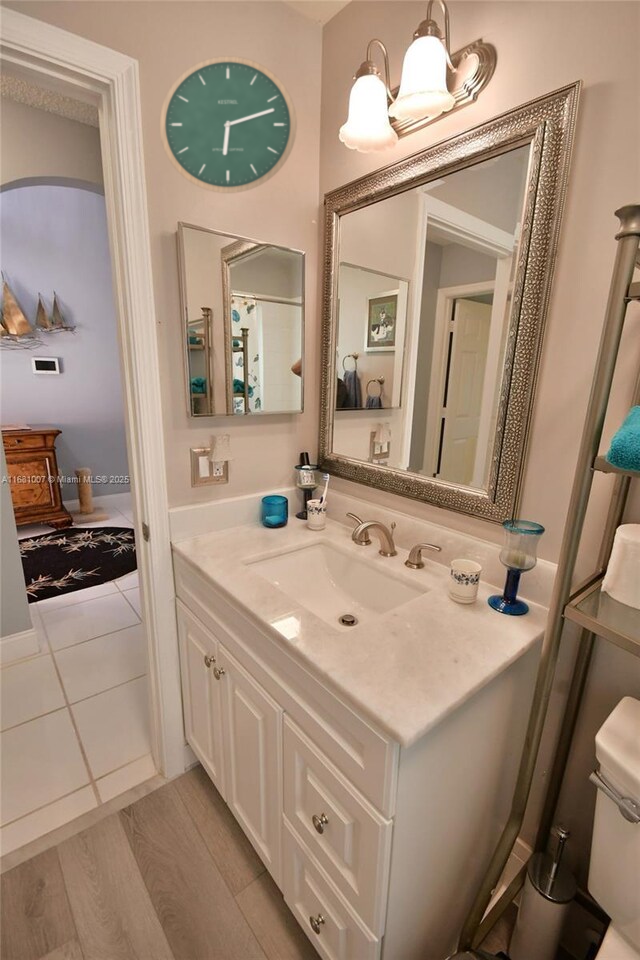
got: 6h12
